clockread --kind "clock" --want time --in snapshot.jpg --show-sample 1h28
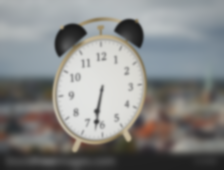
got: 6h32
